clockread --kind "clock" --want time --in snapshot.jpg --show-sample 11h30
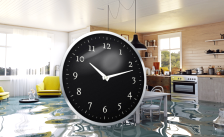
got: 10h12
